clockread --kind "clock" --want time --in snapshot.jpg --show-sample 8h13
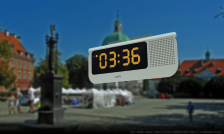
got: 3h36
